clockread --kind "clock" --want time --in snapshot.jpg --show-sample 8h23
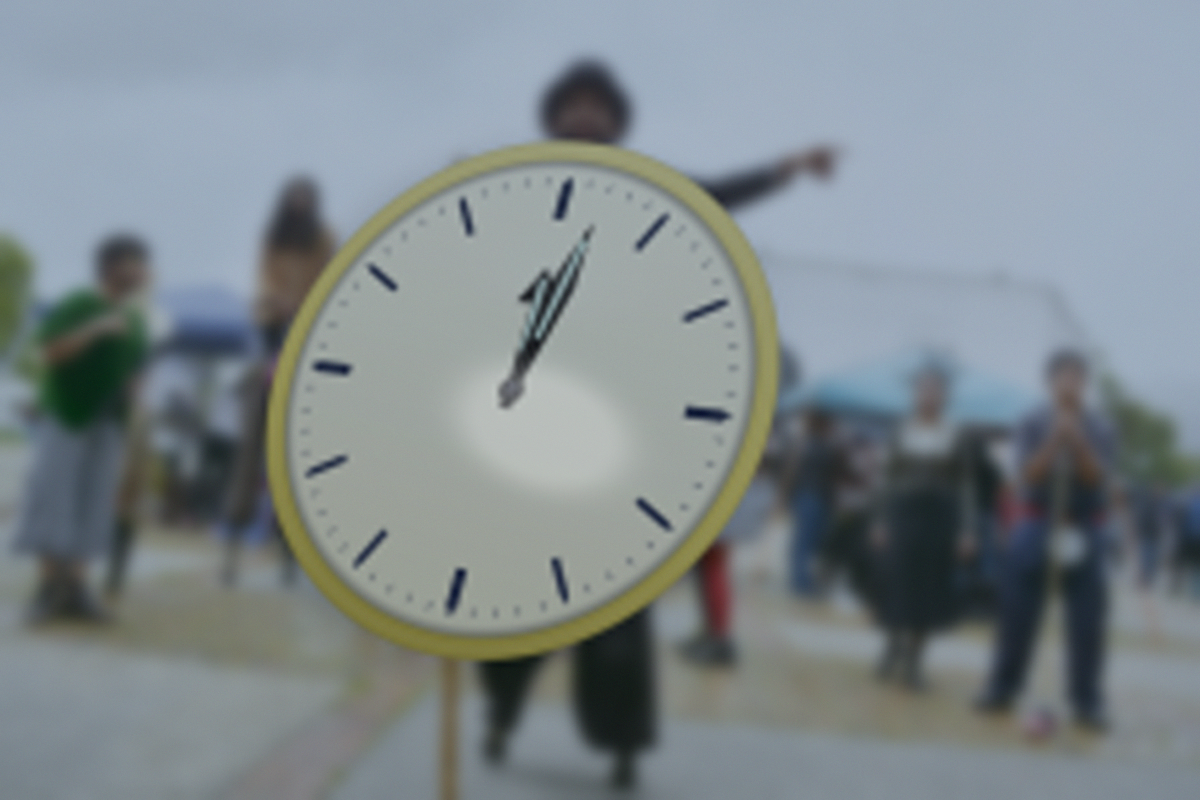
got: 12h02
